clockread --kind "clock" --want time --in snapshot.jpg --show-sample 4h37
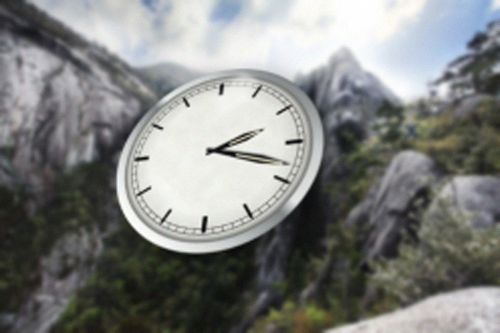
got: 2h18
